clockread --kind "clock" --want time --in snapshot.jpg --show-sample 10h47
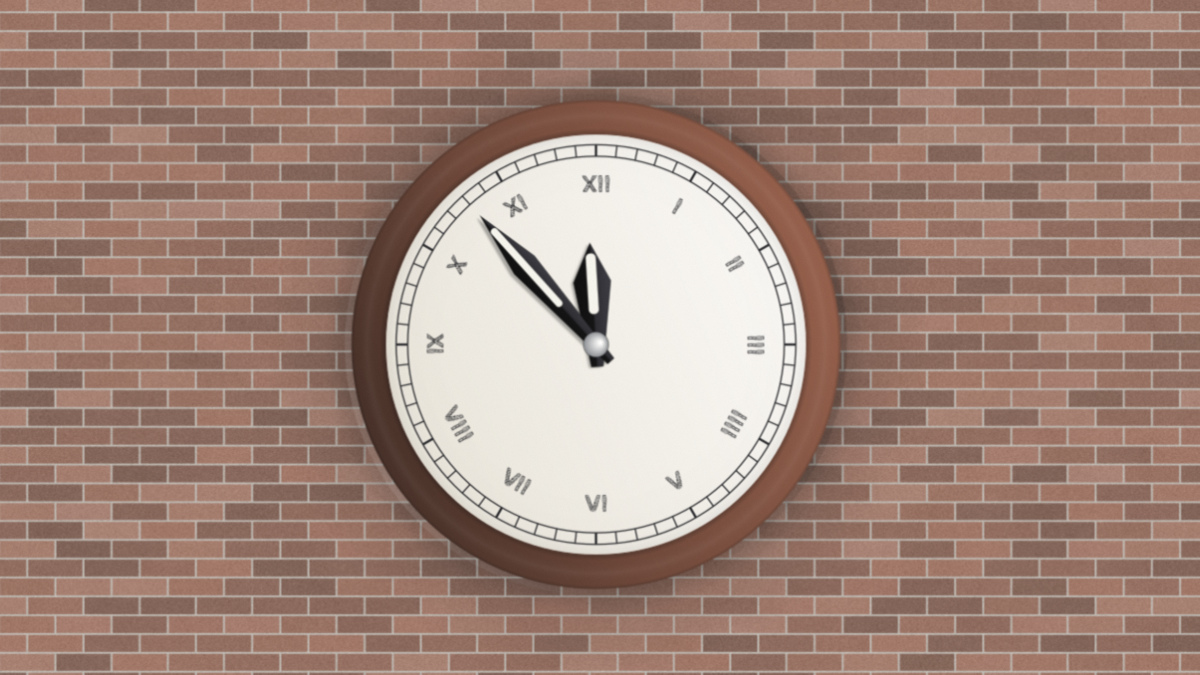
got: 11h53
